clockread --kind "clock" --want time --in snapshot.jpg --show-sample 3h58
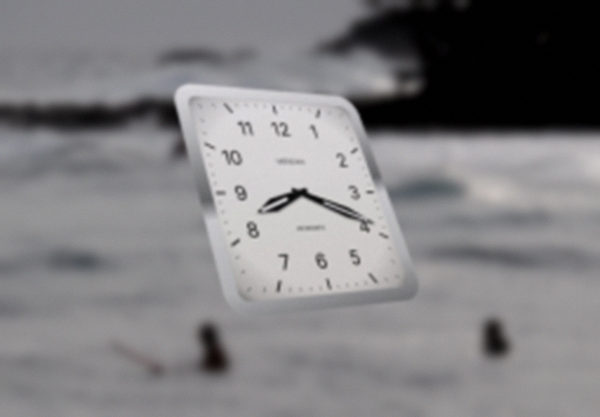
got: 8h19
